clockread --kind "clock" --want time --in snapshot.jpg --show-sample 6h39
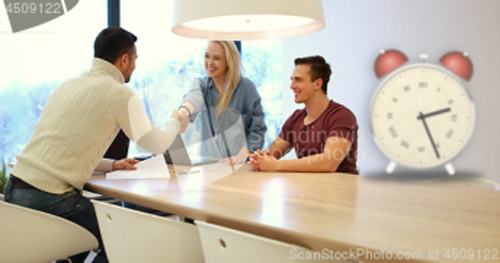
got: 2h26
